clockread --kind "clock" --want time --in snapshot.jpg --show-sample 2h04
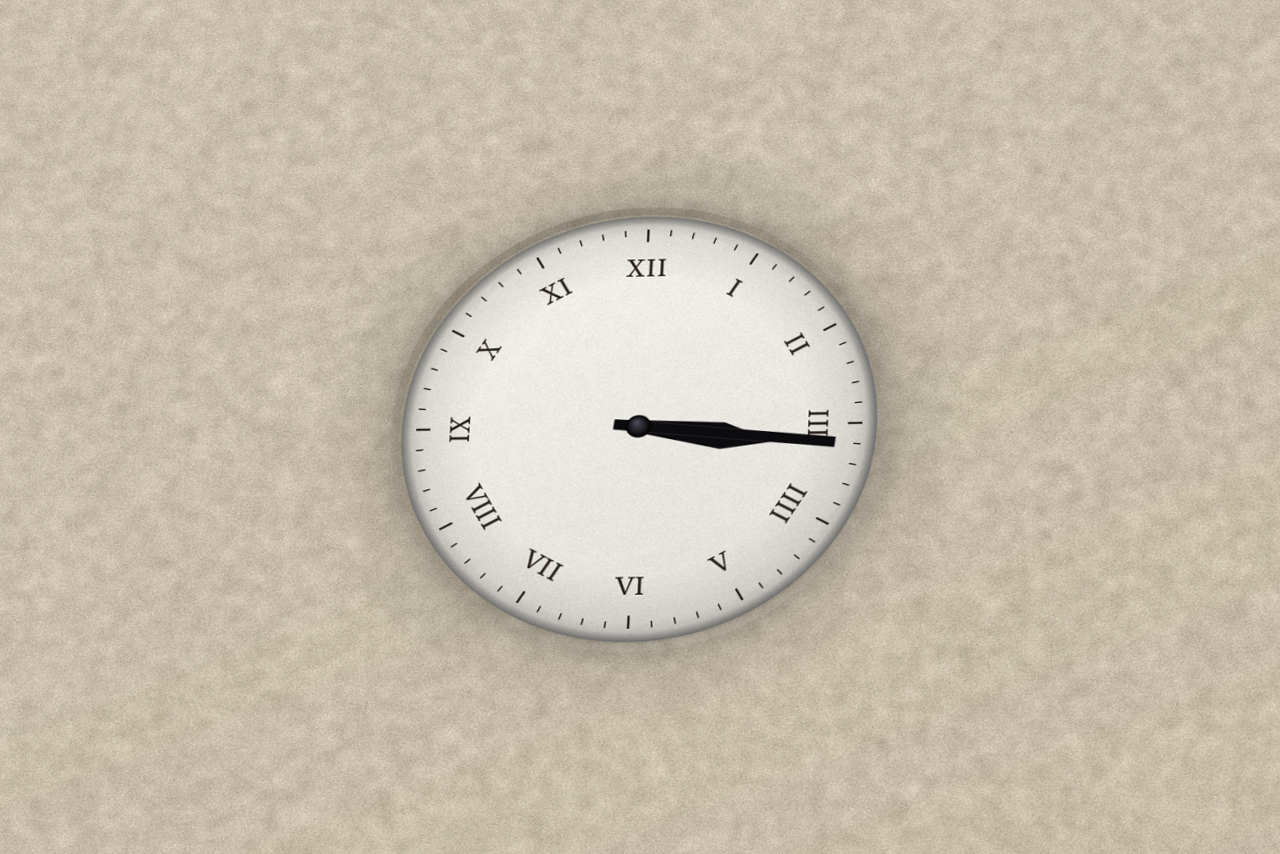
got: 3h16
